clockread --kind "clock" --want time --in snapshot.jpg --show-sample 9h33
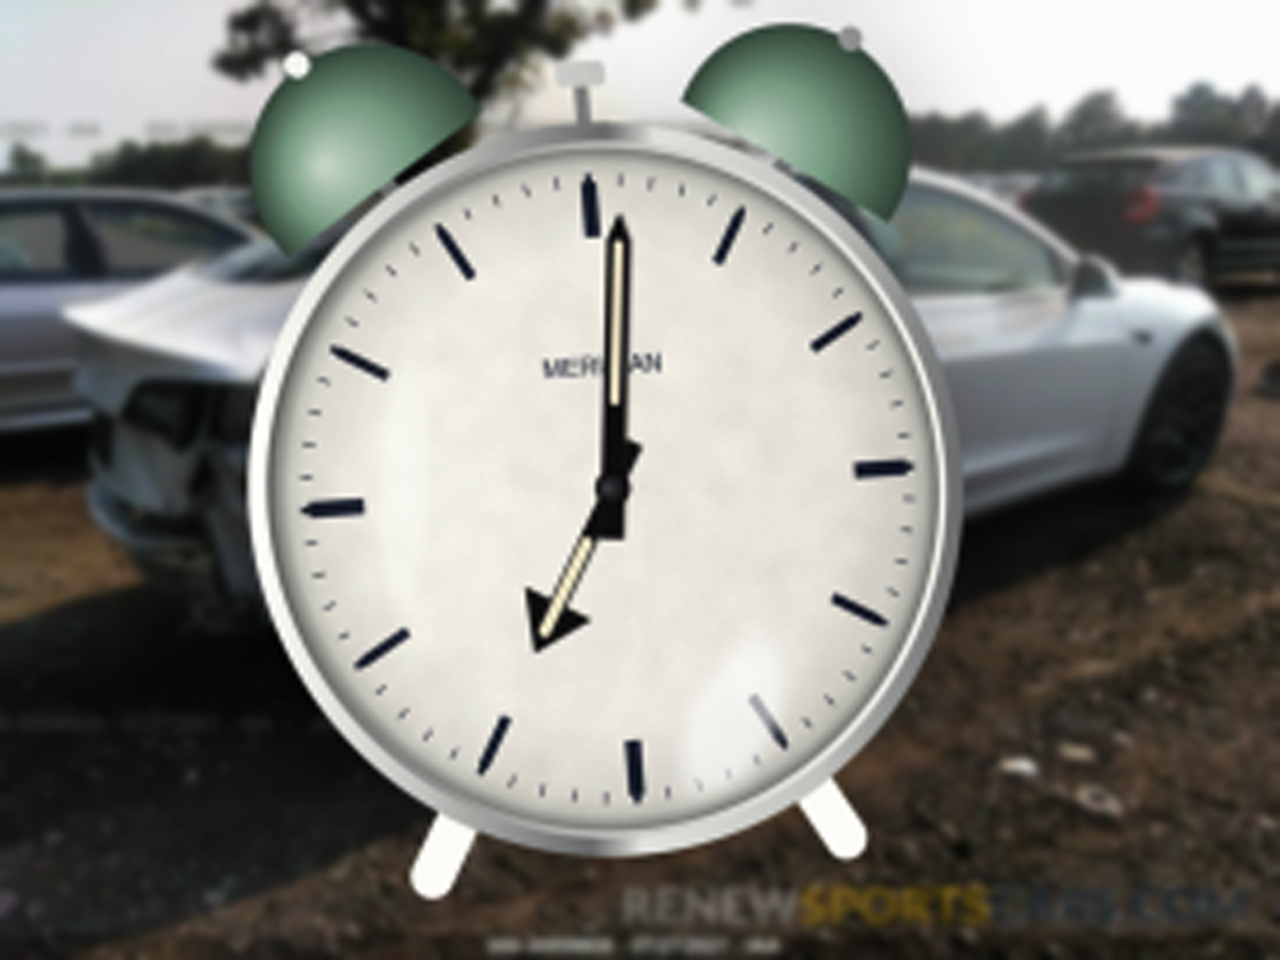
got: 7h01
